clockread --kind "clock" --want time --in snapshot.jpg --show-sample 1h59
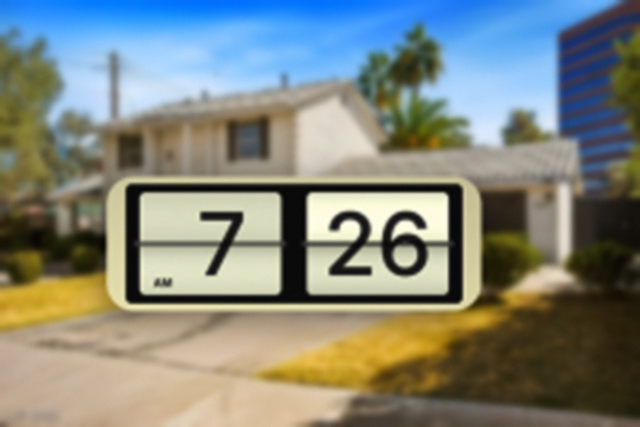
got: 7h26
